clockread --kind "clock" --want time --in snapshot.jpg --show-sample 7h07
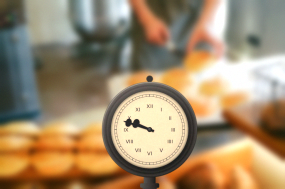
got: 9h48
